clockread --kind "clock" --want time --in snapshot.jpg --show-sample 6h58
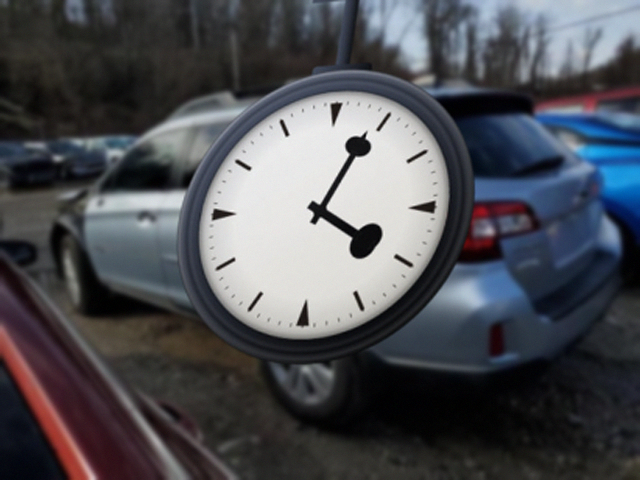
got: 4h04
